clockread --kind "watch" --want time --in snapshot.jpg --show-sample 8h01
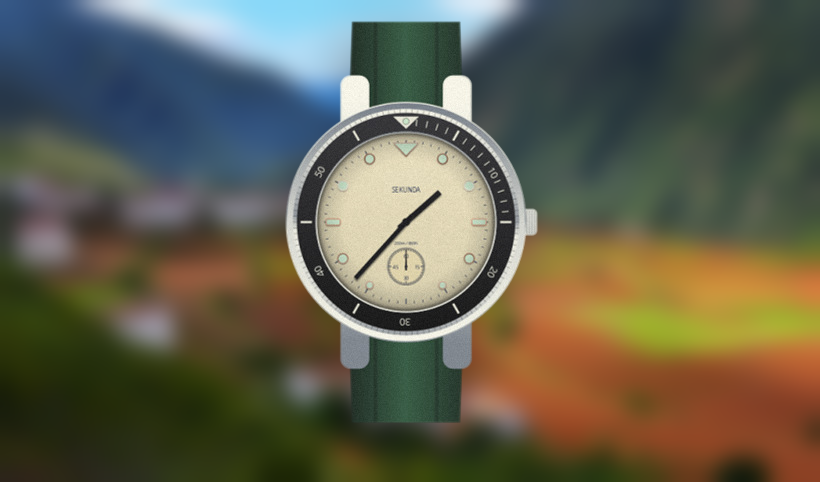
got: 1h37
